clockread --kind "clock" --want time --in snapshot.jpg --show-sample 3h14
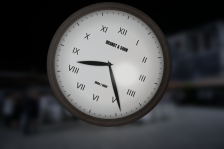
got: 8h24
